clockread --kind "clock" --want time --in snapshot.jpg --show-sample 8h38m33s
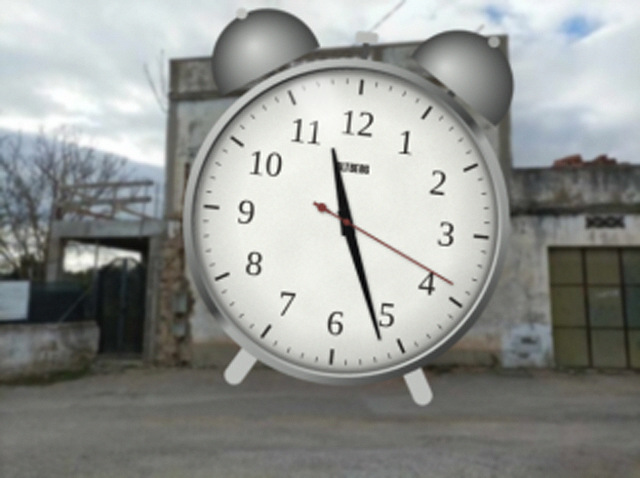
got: 11h26m19s
